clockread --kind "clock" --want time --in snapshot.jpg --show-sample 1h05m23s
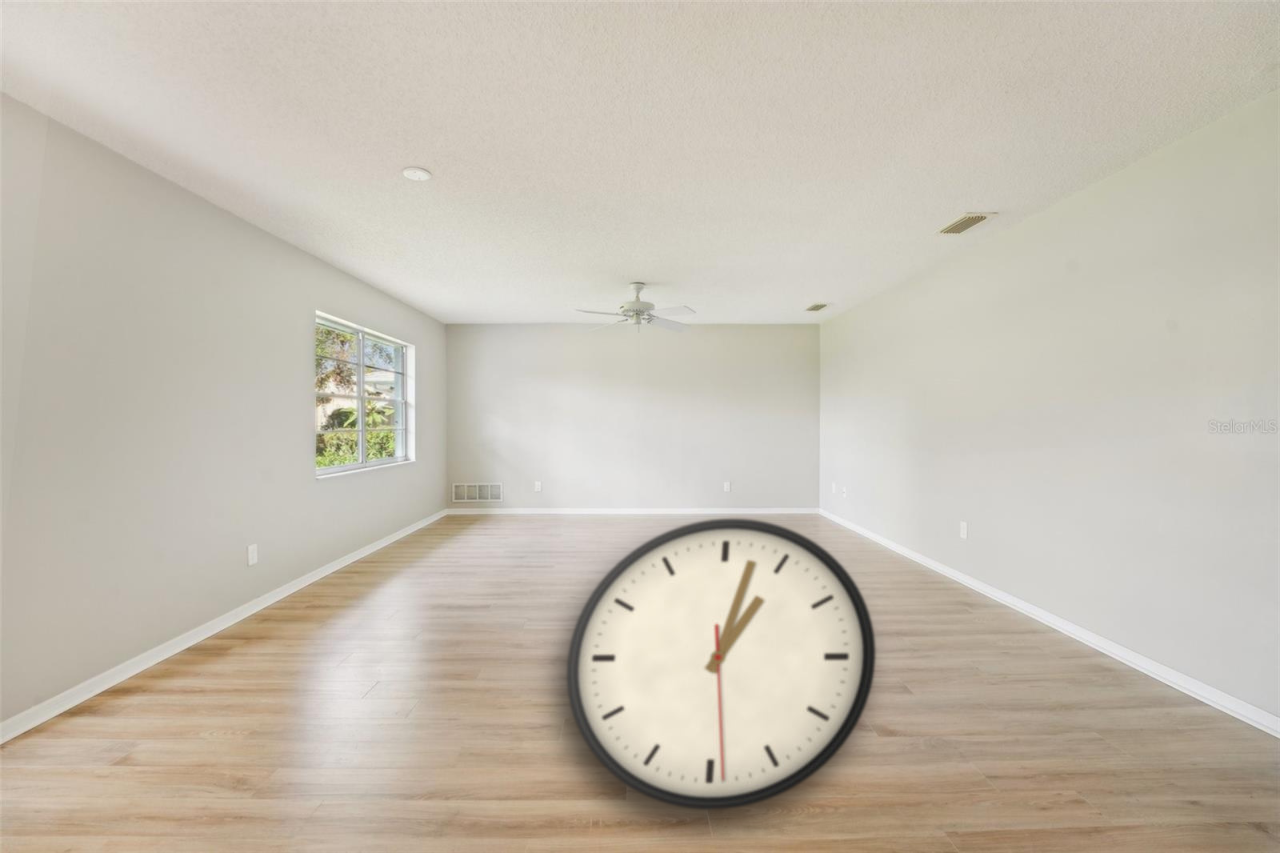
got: 1h02m29s
